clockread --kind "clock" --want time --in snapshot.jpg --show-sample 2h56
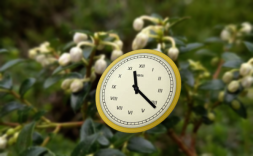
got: 11h21
